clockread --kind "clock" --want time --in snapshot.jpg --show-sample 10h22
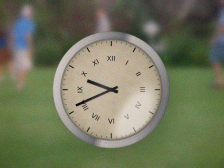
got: 9h41
